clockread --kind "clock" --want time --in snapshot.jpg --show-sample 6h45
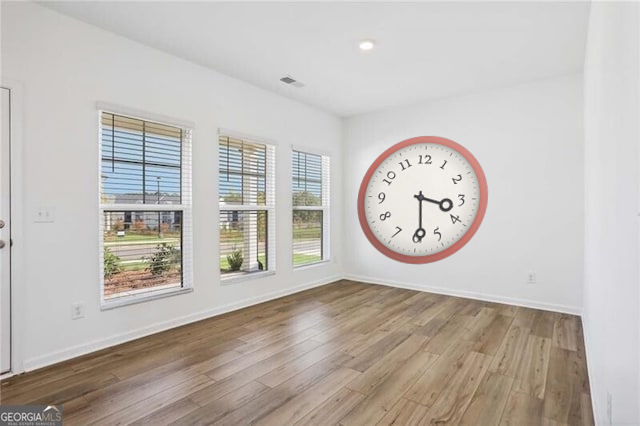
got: 3h29
